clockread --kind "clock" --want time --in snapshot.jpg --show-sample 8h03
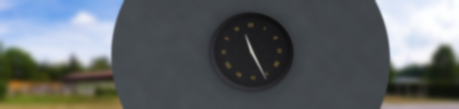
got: 11h26
